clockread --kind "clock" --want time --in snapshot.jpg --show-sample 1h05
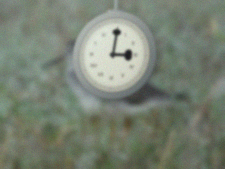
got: 3h01
